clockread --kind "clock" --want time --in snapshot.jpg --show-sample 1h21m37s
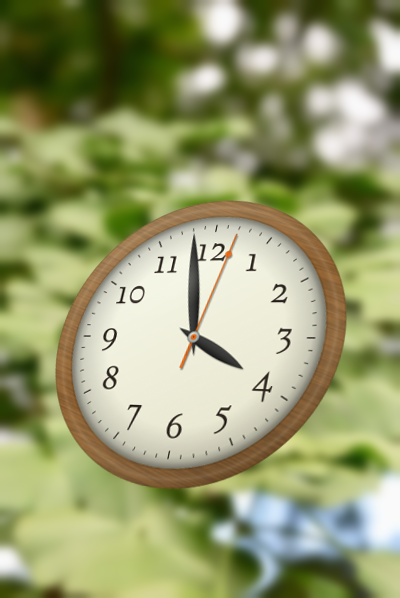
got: 3h58m02s
